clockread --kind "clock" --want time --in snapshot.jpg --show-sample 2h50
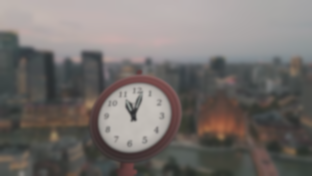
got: 11h02
